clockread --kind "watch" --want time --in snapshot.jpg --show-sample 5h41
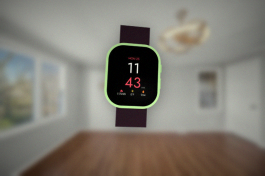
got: 11h43
